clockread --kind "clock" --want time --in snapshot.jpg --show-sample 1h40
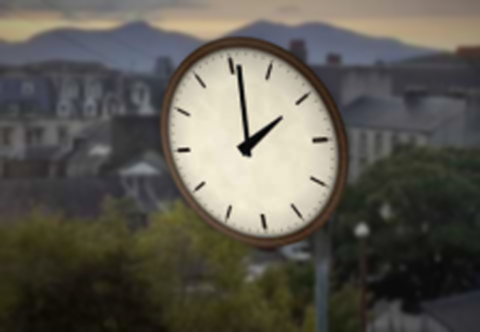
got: 2h01
